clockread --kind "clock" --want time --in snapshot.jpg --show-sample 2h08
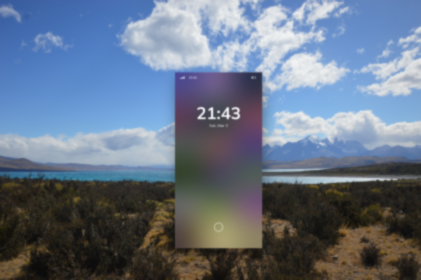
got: 21h43
